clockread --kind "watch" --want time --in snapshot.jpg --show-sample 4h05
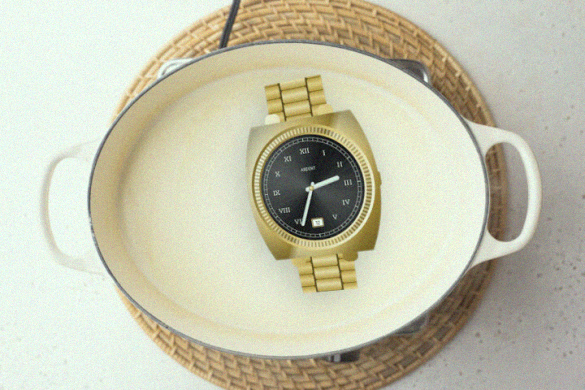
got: 2h34
